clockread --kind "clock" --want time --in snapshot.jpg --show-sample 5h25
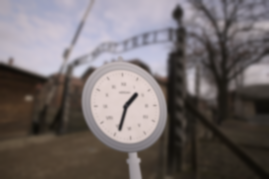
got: 1h34
